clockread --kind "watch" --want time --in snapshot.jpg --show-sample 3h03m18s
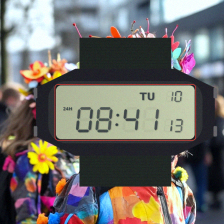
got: 8h41m13s
